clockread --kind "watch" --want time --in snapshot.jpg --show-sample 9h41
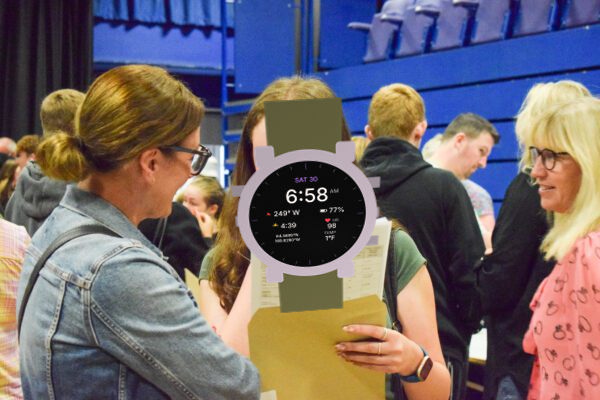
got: 6h58
